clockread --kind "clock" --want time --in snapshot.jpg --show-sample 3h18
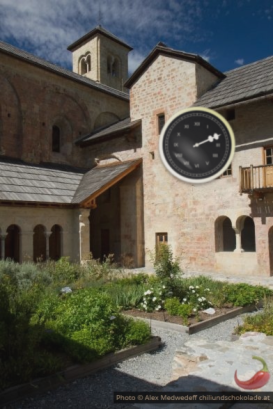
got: 2h11
